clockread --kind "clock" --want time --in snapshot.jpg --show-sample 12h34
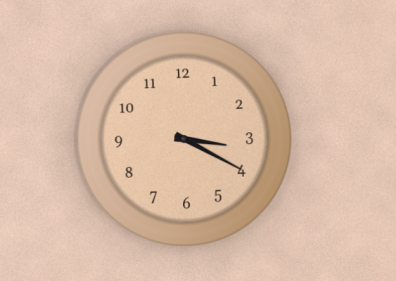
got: 3h20
